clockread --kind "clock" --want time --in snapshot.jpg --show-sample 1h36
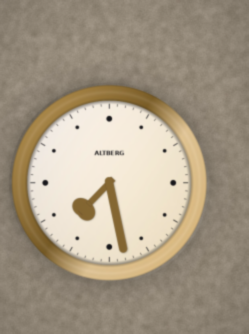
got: 7h28
